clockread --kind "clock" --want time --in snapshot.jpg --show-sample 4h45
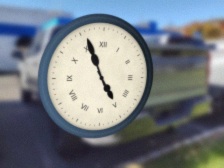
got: 4h56
